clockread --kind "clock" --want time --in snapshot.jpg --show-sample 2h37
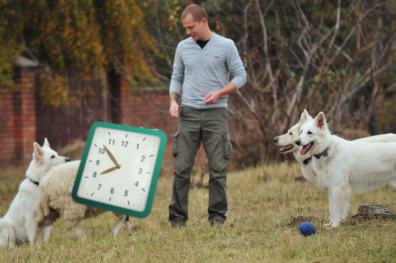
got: 7h52
